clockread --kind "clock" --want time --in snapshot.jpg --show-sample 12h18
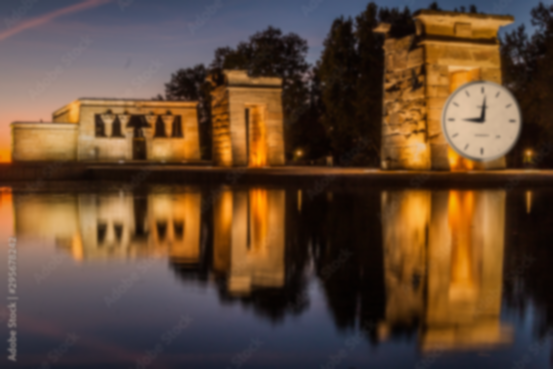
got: 9h01
